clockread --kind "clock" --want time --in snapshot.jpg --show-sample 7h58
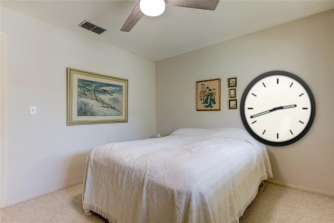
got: 2h42
